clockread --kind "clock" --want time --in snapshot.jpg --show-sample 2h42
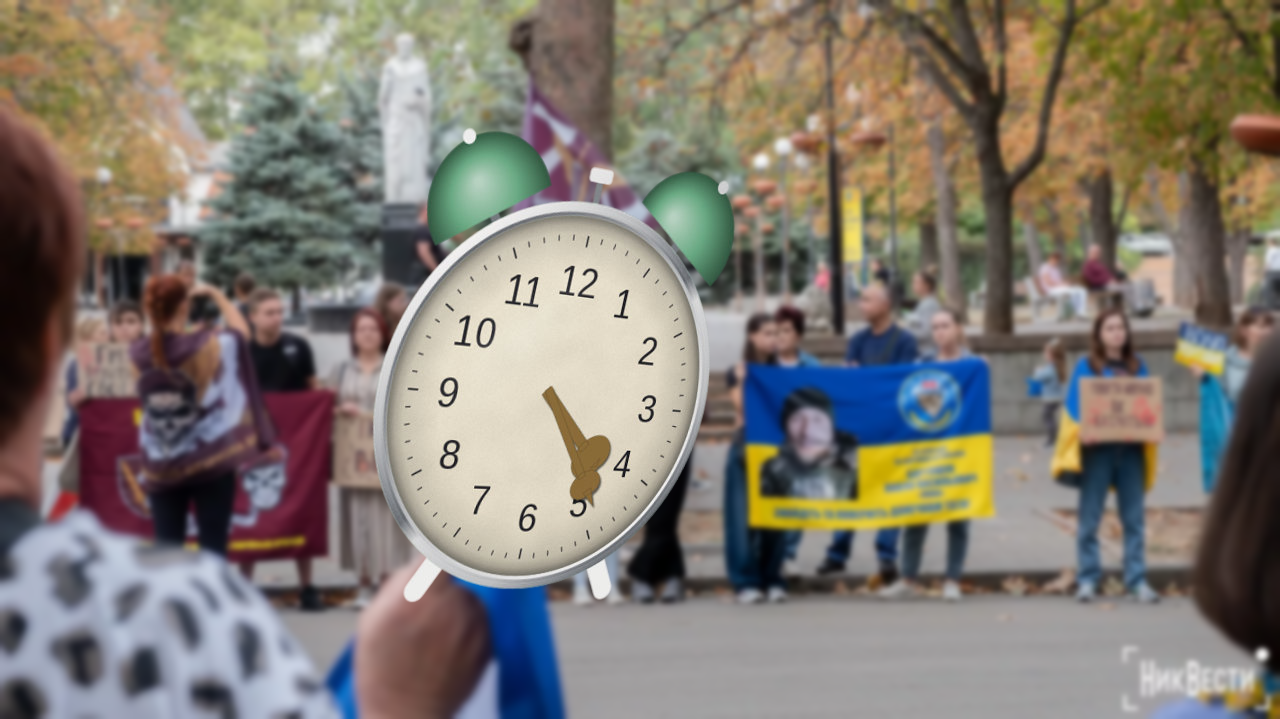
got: 4h24
